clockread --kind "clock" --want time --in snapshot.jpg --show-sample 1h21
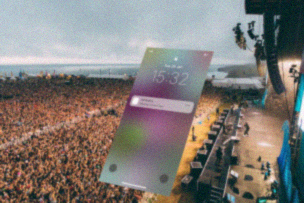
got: 15h32
